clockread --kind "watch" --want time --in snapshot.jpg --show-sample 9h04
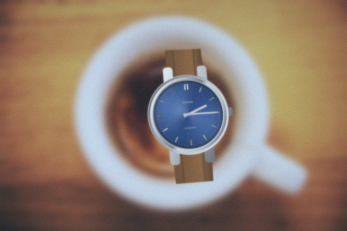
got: 2h15
